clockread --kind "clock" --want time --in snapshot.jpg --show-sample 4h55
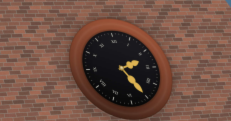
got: 2h25
